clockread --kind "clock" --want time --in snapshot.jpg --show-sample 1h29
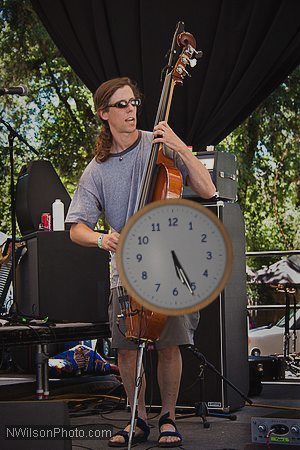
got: 5h26
